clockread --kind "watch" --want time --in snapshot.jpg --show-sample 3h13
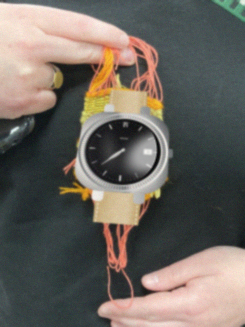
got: 7h38
